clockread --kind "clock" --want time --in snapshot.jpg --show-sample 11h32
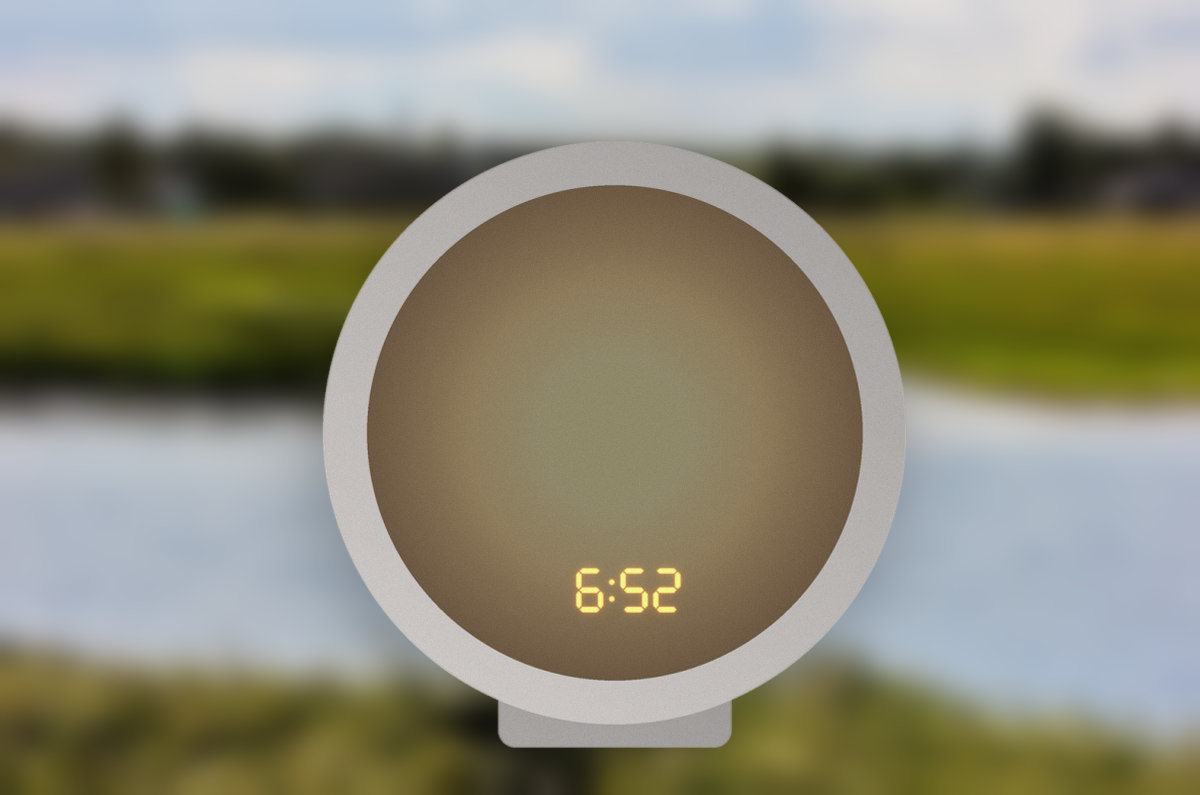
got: 6h52
